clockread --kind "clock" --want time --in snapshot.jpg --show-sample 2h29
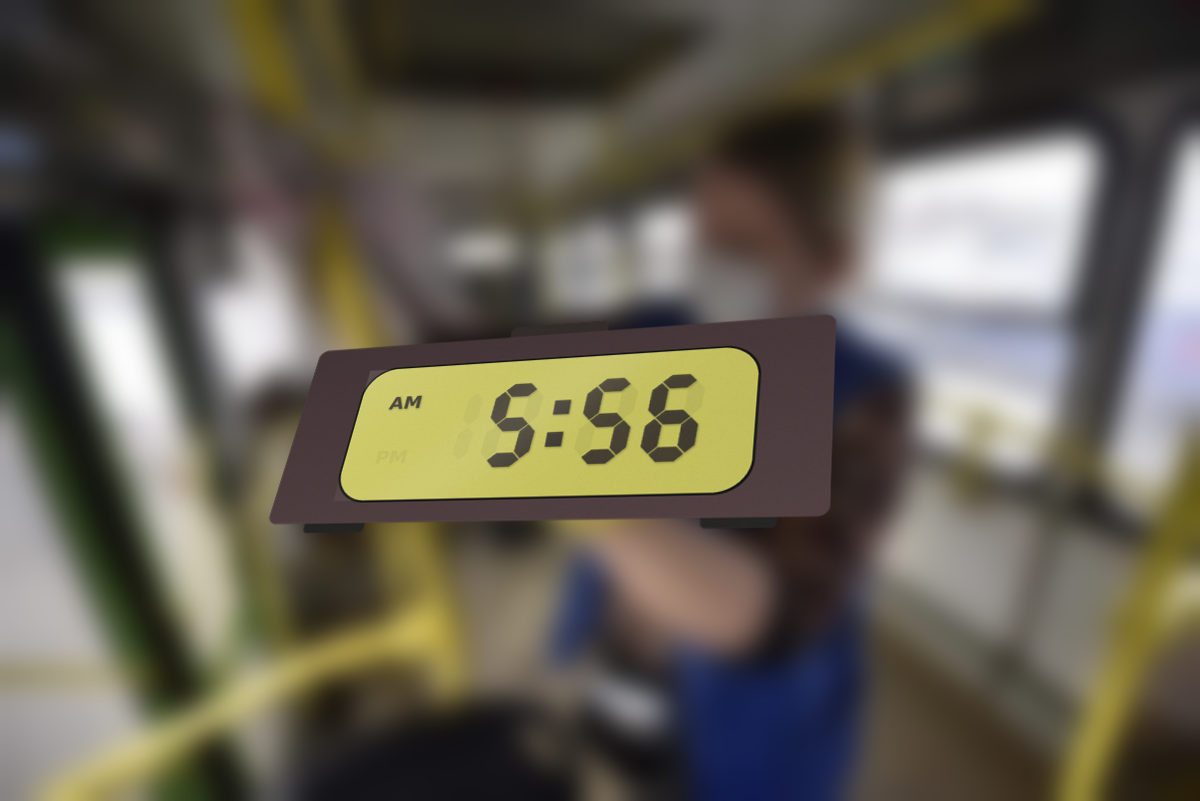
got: 5h56
